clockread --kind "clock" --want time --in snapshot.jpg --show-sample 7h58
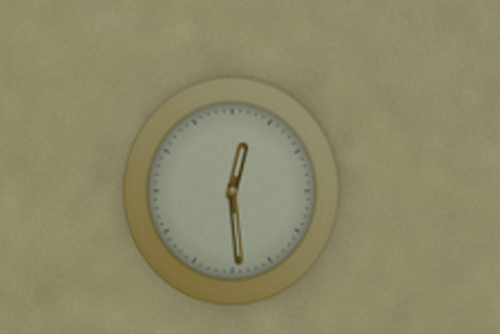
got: 12h29
